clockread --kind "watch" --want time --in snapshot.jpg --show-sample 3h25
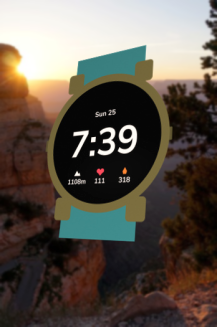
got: 7h39
